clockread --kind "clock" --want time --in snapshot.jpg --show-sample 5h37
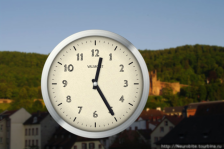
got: 12h25
